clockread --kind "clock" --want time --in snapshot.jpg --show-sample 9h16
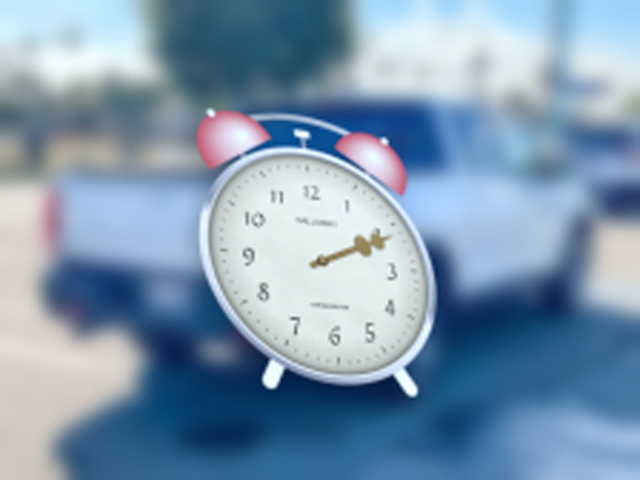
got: 2h11
